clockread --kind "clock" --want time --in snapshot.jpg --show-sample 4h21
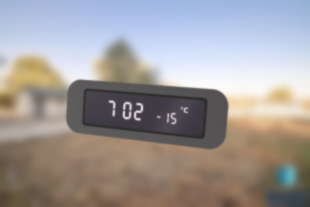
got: 7h02
